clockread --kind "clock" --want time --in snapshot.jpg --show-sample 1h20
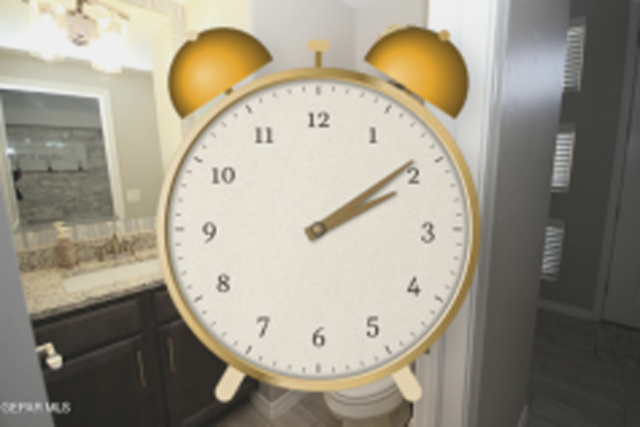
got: 2h09
